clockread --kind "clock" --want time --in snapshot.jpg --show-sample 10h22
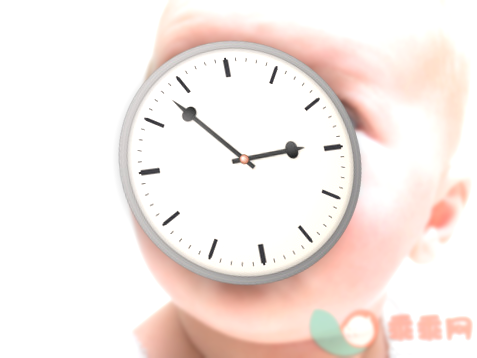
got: 2h53
